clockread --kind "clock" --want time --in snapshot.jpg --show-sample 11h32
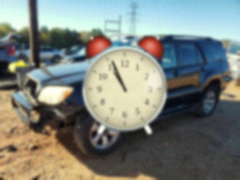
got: 10h56
